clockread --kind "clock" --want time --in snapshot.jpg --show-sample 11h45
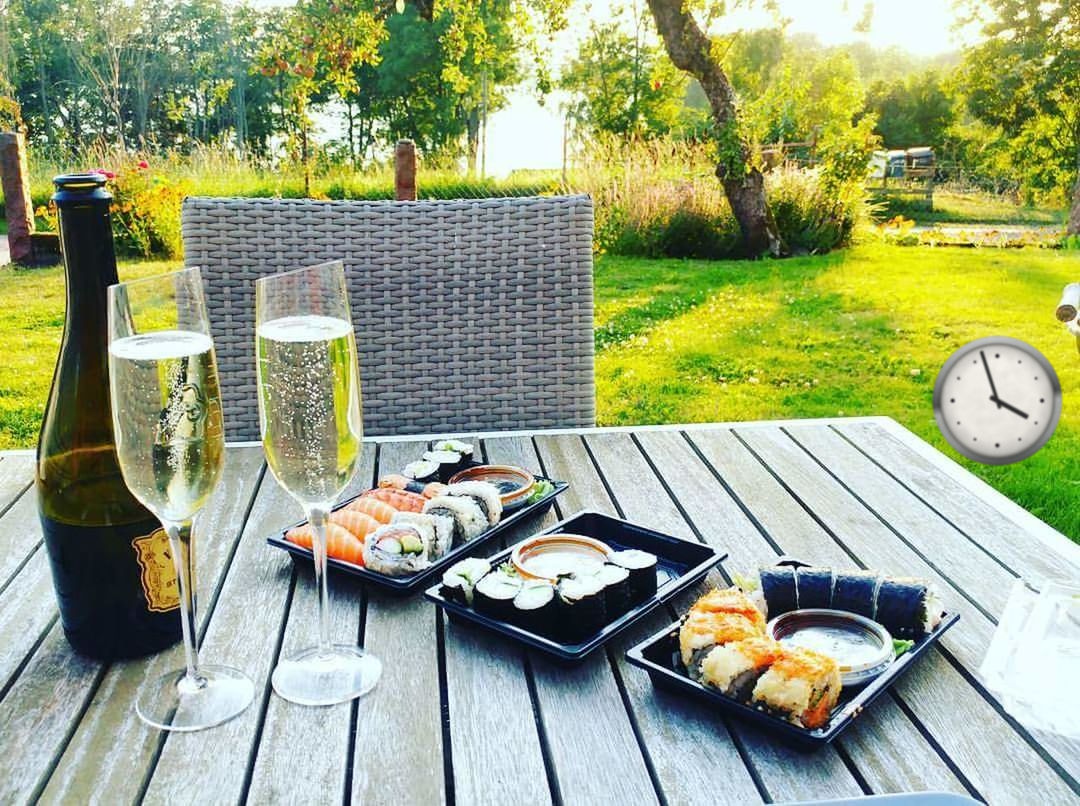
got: 3h57
